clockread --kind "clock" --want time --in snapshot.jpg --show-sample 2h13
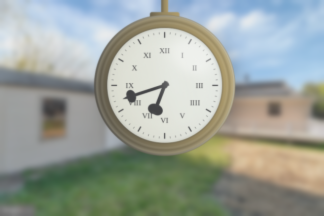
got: 6h42
